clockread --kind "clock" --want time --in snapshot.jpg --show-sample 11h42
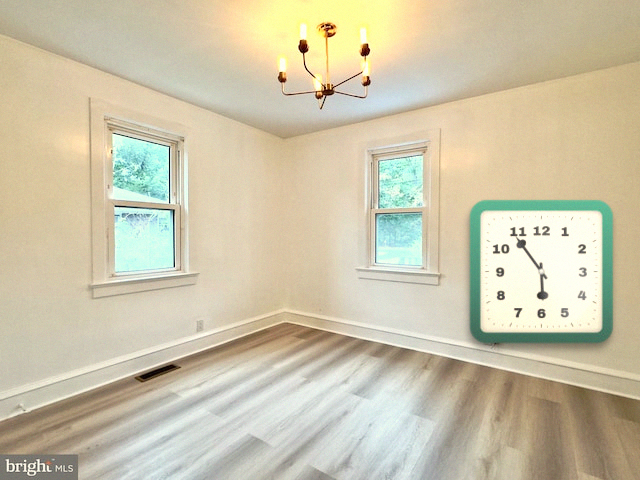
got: 5h54
